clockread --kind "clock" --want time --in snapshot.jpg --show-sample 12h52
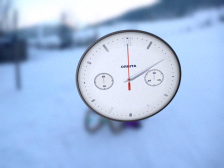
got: 2h10
